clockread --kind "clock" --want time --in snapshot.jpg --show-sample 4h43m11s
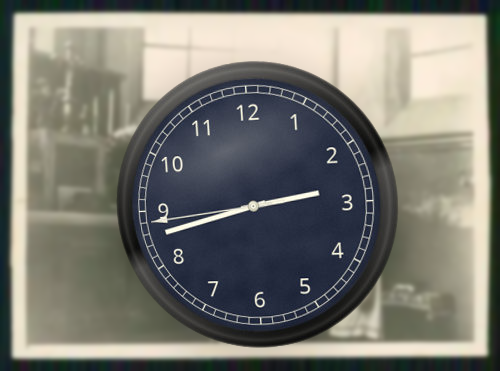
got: 2h42m44s
